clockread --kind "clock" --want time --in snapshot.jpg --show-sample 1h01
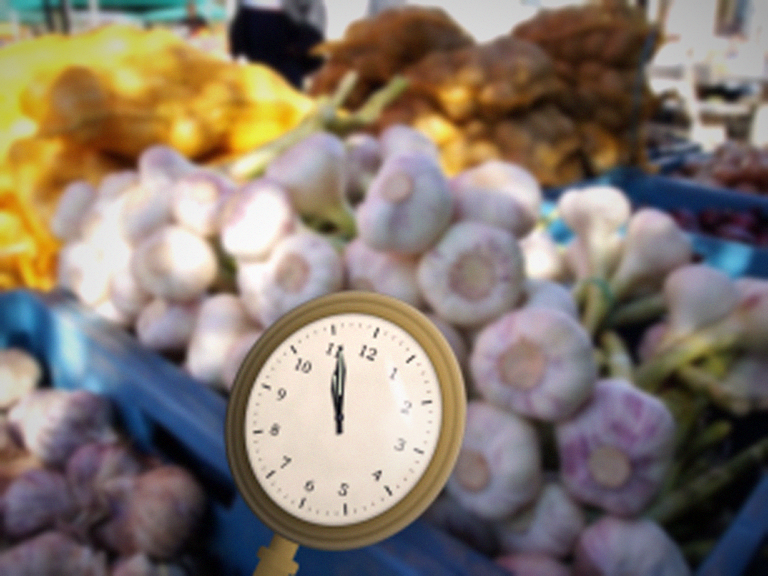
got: 10h56
